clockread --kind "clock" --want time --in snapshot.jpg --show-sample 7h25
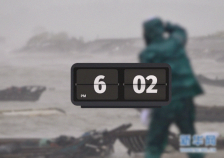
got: 6h02
